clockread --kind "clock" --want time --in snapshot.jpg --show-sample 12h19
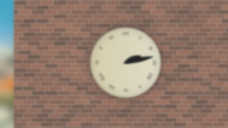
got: 2h13
